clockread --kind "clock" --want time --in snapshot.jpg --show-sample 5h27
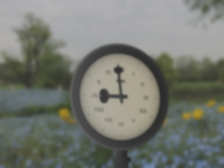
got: 8h59
